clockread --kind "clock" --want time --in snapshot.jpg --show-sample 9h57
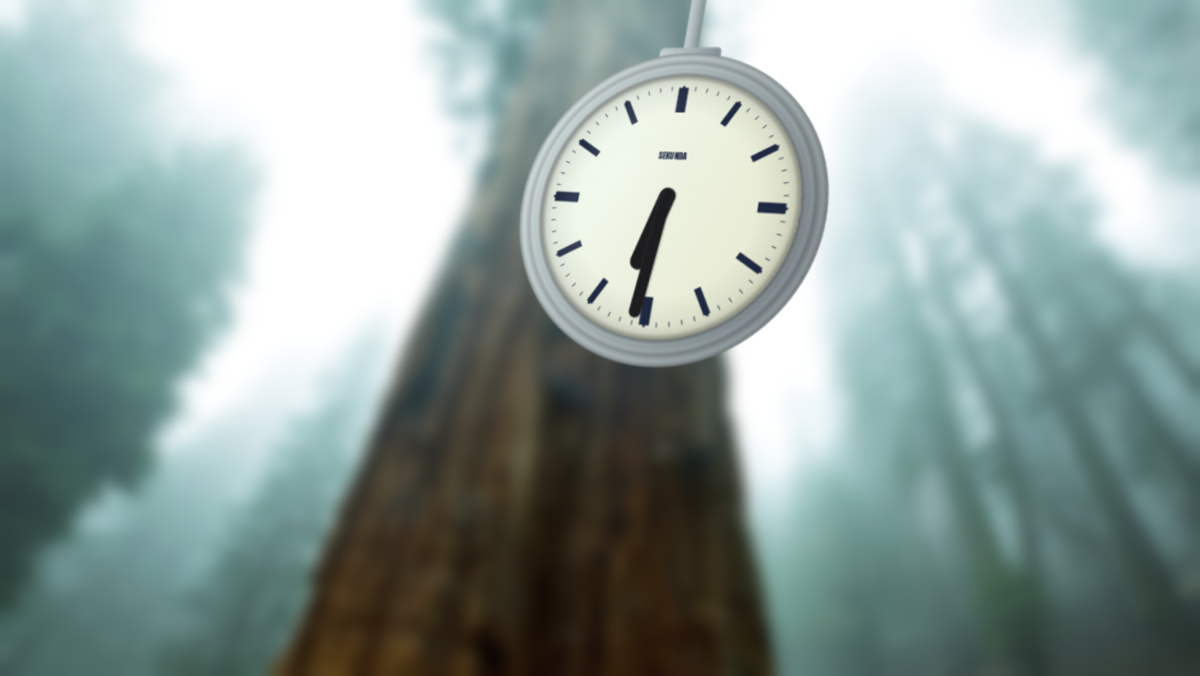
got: 6h31
